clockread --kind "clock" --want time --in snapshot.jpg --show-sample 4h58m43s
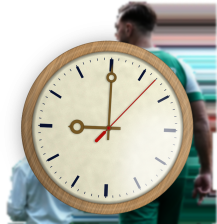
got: 9h00m07s
